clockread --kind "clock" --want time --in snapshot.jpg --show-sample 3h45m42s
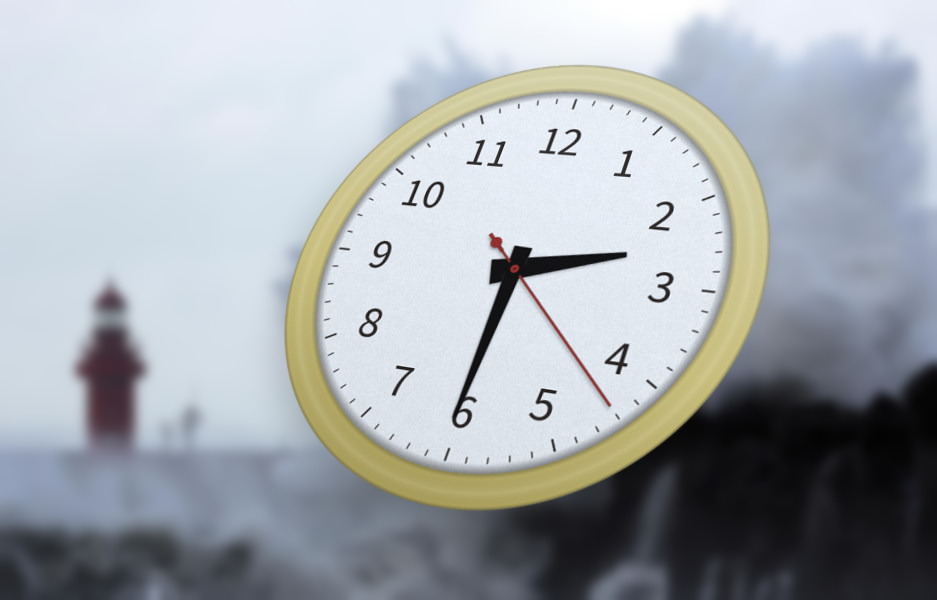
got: 2h30m22s
